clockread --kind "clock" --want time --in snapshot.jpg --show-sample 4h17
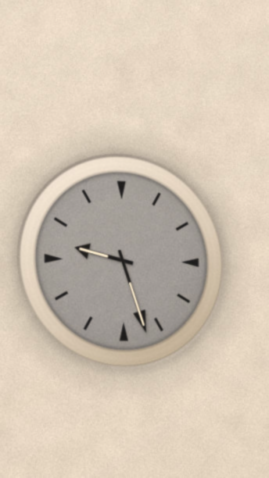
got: 9h27
